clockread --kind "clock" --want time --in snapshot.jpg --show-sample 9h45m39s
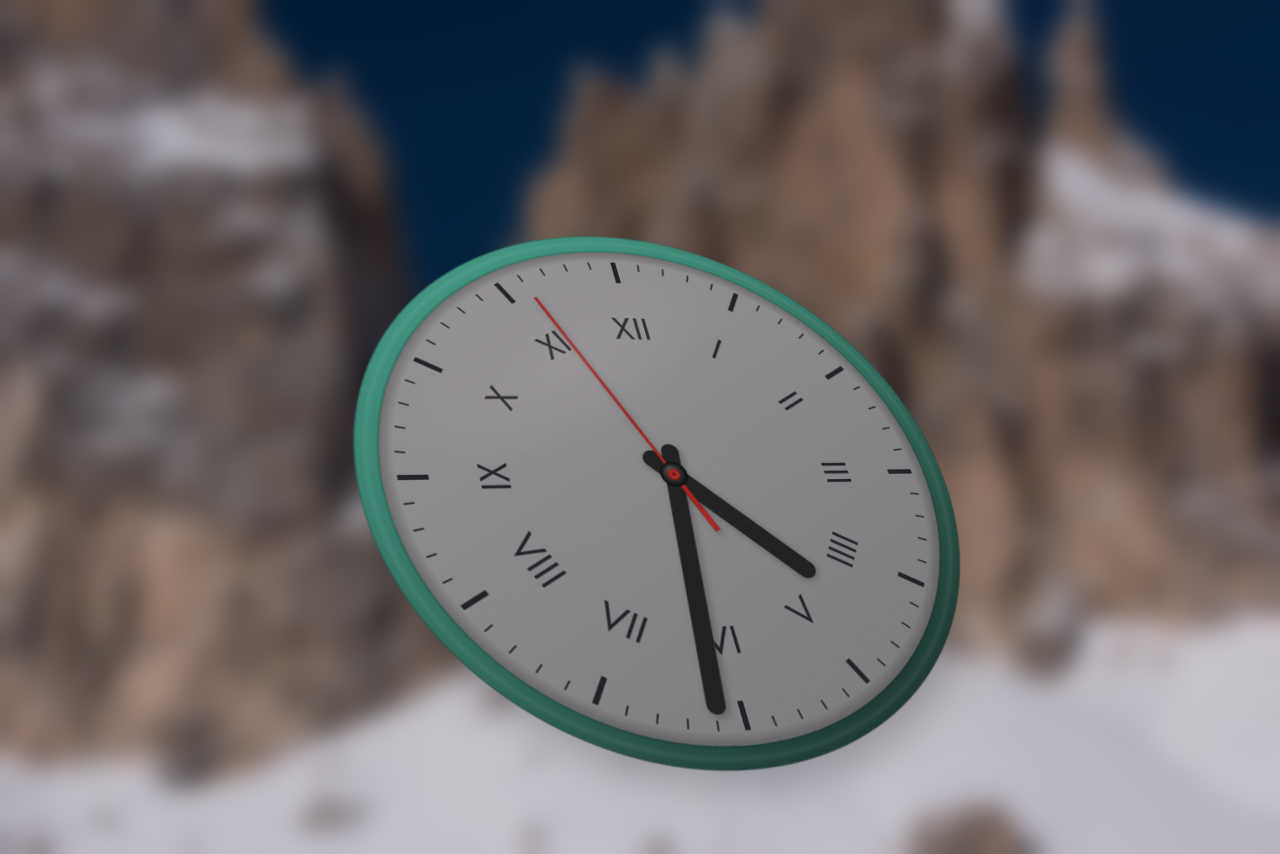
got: 4h30m56s
